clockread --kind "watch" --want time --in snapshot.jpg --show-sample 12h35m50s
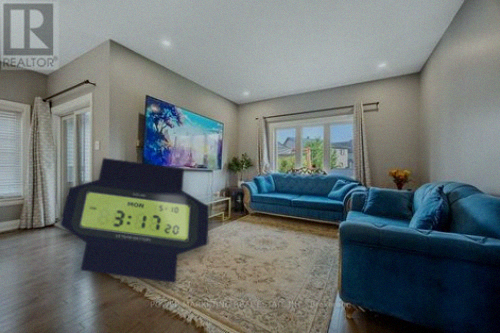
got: 3h17m20s
